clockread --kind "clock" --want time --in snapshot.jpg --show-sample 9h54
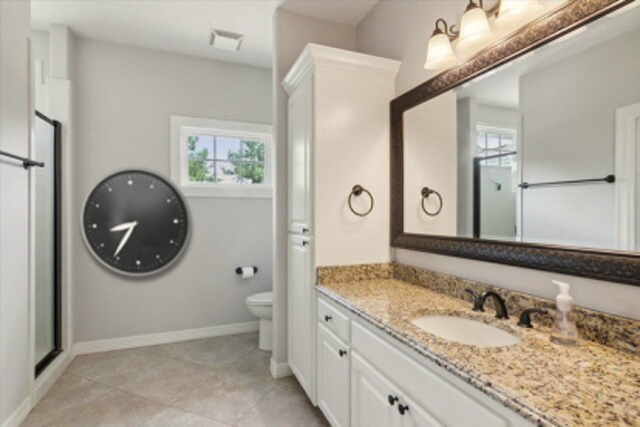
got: 8h36
